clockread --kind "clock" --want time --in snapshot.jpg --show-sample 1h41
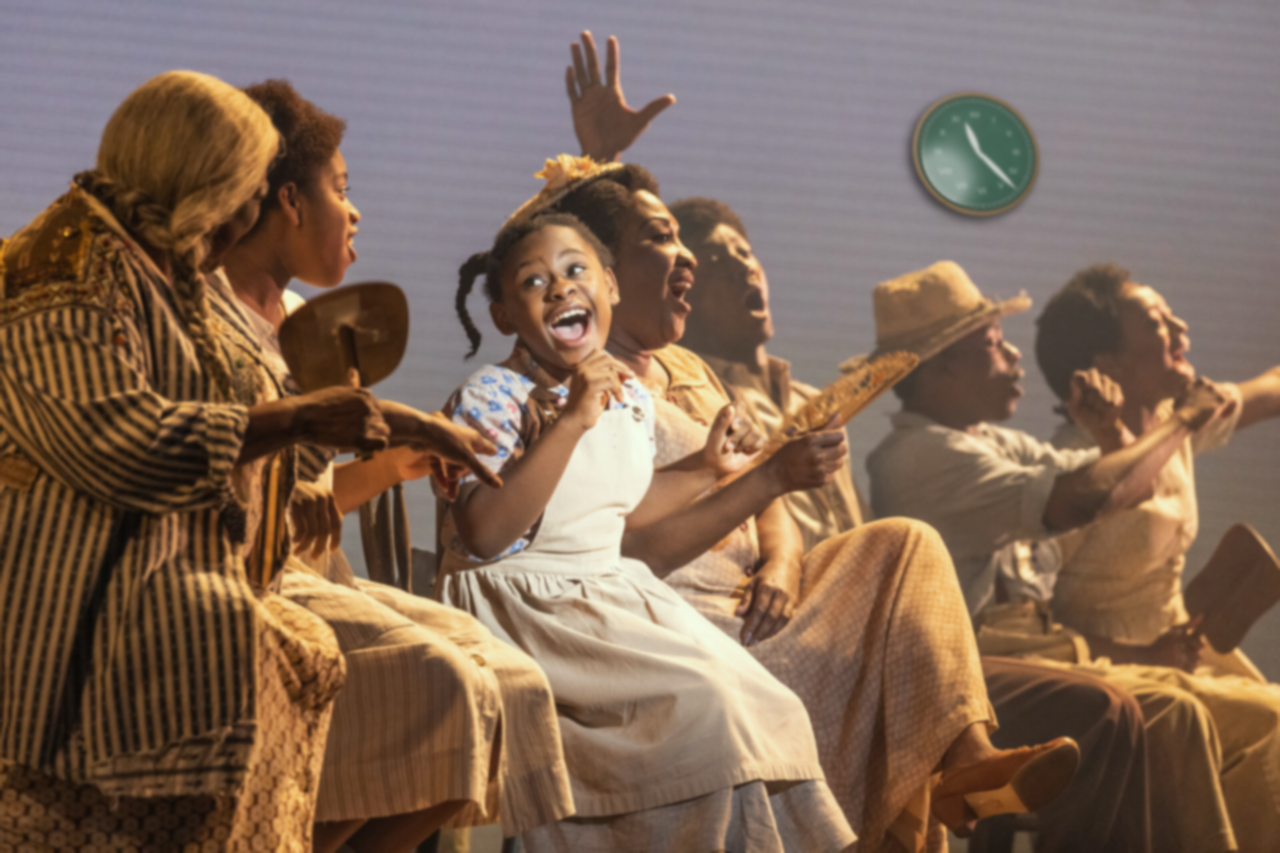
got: 11h23
